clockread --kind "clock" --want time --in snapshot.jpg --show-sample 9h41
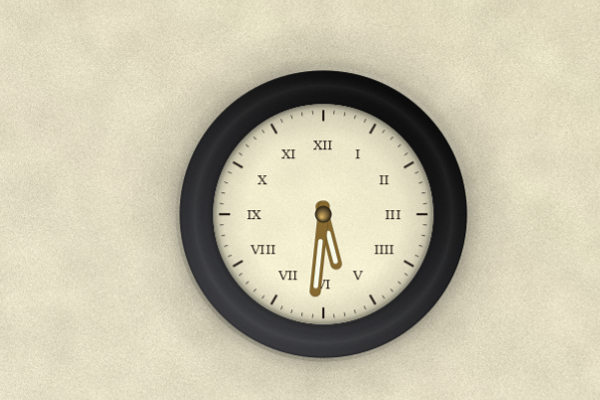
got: 5h31
